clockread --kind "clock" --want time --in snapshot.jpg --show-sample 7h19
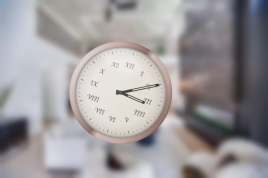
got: 3h10
